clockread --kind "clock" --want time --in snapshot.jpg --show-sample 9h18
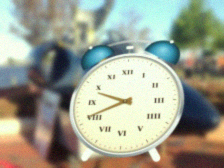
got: 9h41
